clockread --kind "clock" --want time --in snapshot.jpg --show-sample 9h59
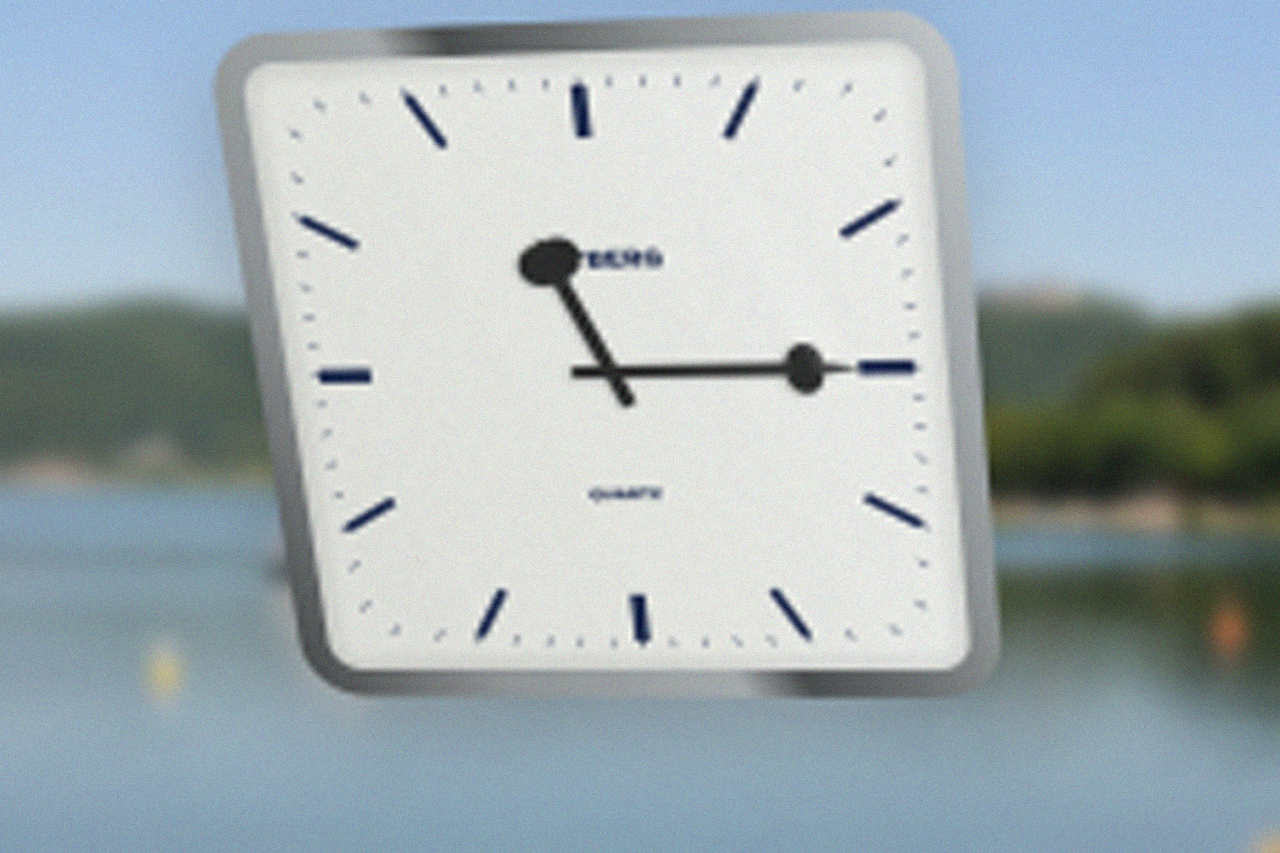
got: 11h15
